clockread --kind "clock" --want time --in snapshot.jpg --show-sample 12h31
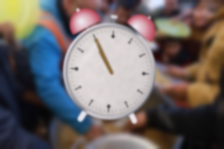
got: 10h55
